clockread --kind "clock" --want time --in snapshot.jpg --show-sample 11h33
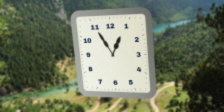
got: 12h55
